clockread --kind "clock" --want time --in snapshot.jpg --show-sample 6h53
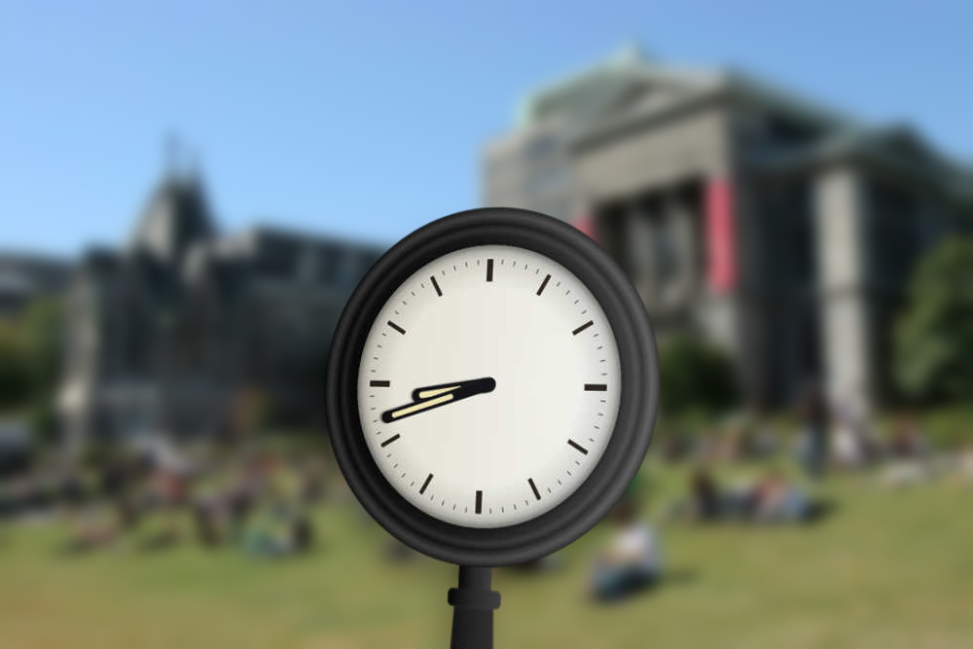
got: 8h42
